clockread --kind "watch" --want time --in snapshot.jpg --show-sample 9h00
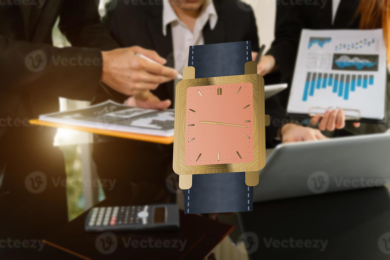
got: 9h17
